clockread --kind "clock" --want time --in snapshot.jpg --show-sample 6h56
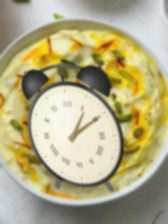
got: 1h10
